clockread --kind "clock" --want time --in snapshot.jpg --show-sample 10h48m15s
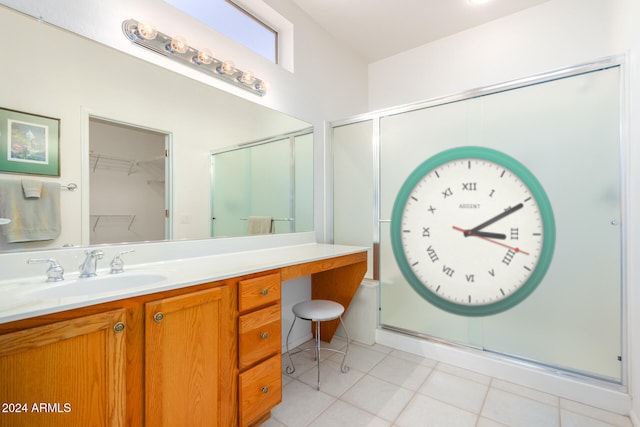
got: 3h10m18s
